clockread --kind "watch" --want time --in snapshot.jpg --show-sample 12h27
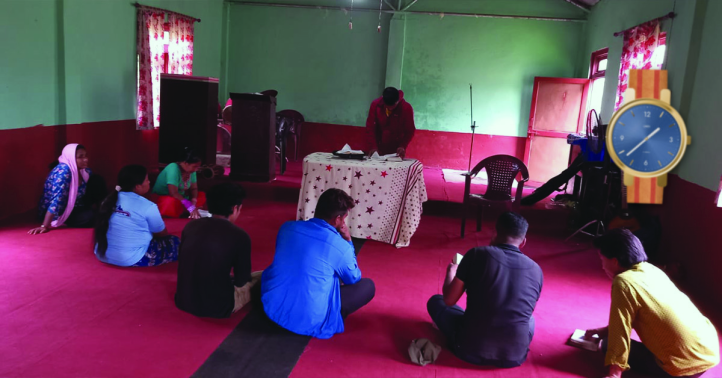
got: 1h38
